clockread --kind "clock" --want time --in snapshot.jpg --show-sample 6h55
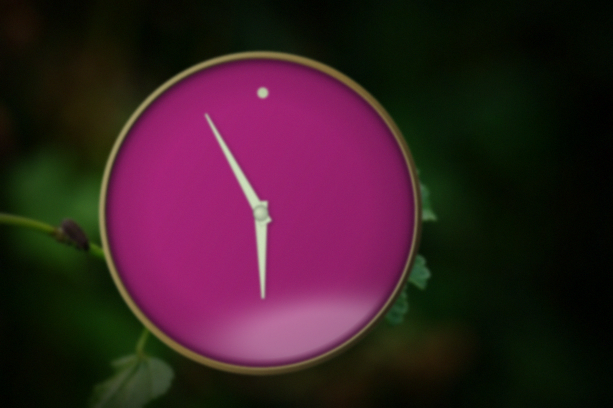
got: 5h55
